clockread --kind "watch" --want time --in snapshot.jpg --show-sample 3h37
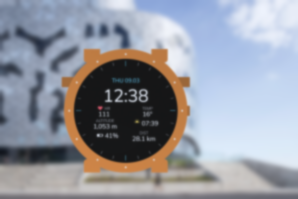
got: 12h38
